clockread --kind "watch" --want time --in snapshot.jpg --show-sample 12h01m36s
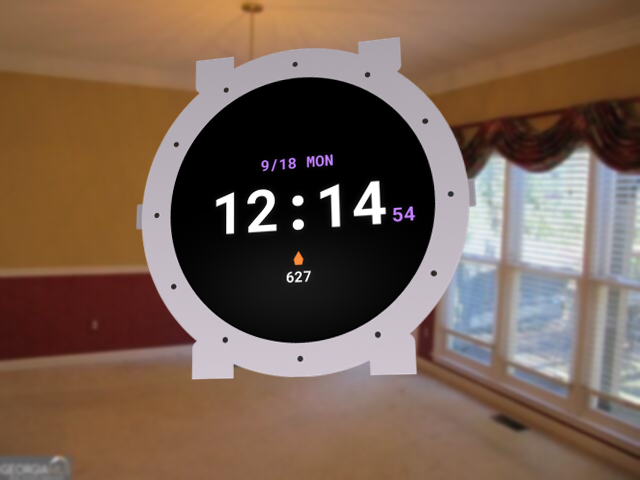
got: 12h14m54s
